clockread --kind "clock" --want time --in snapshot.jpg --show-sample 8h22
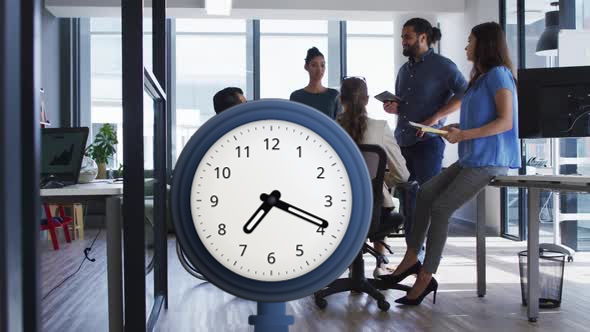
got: 7h19
